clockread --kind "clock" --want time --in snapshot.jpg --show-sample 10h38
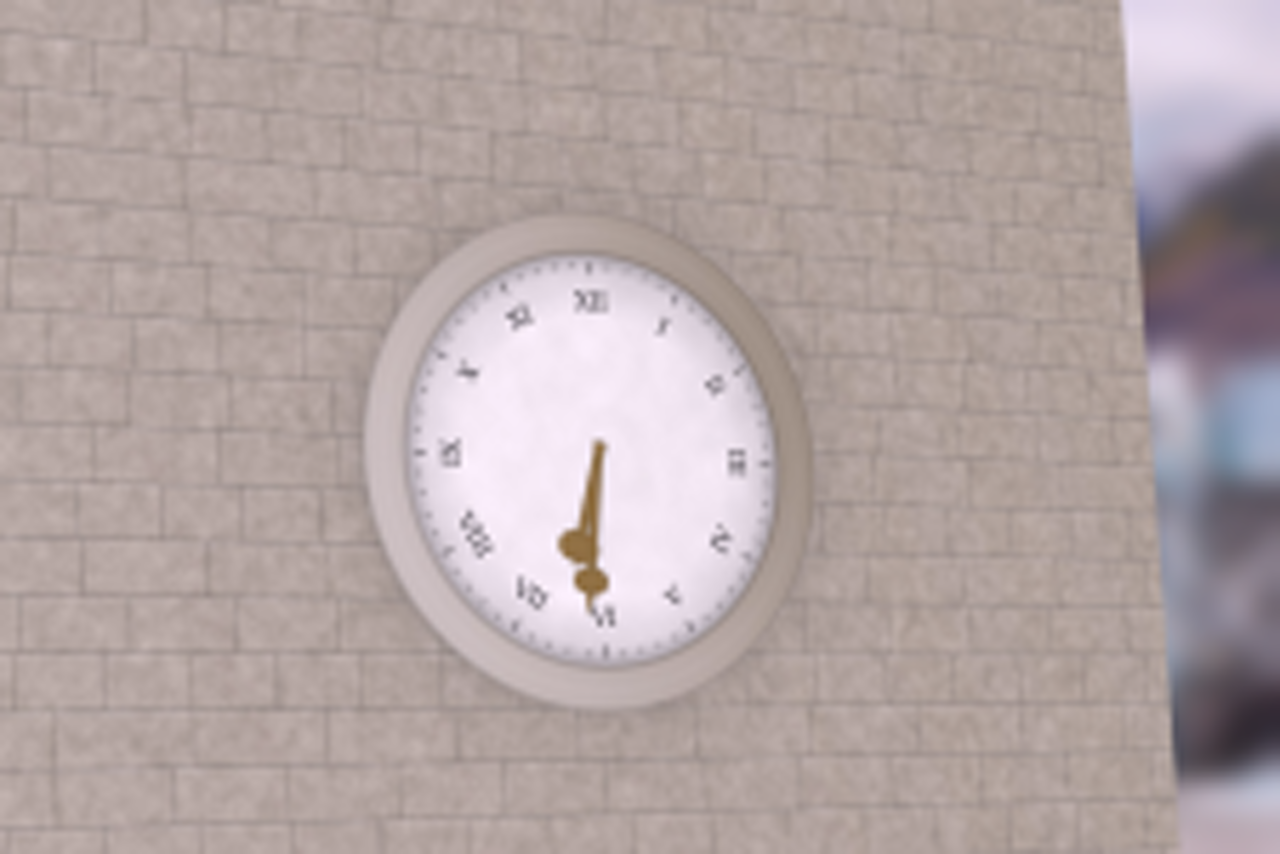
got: 6h31
